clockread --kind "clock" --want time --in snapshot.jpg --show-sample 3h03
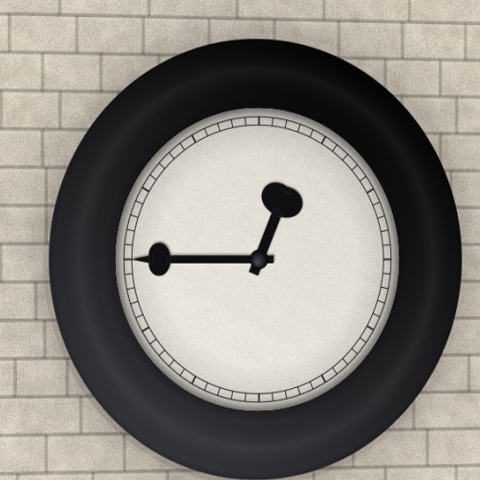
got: 12h45
